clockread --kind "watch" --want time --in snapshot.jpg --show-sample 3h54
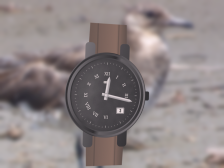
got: 12h17
